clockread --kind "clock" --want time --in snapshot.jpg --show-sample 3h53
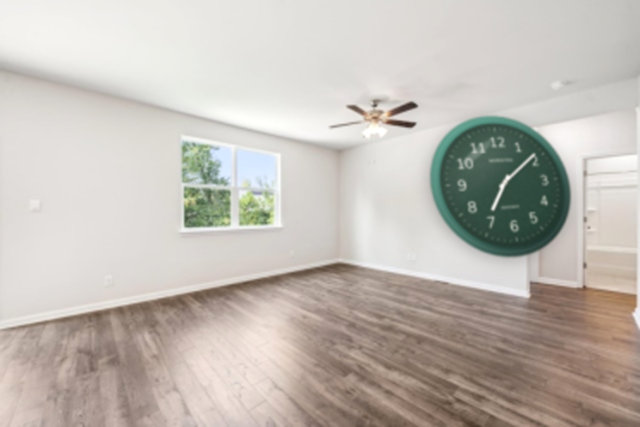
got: 7h09
